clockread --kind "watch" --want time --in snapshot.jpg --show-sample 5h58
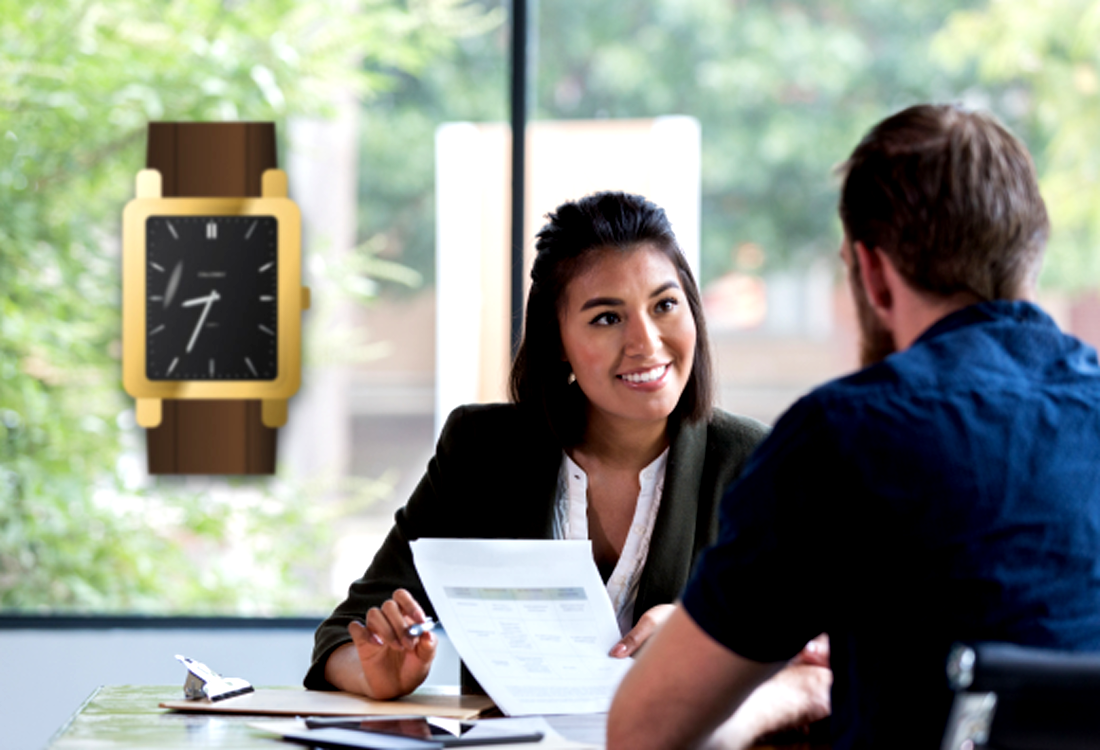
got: 8h34
